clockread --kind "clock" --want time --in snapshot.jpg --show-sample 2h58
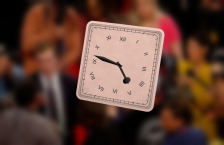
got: 4h47
